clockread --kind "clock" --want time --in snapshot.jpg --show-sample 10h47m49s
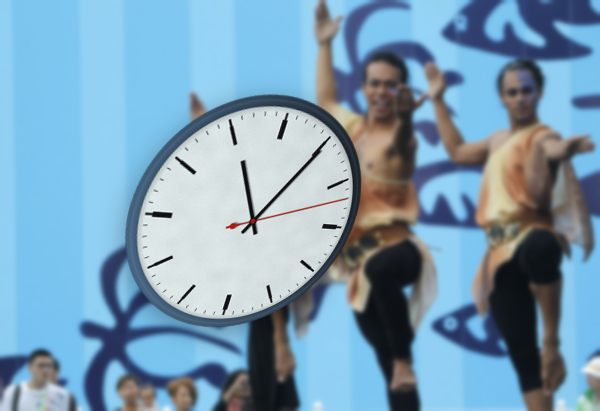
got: 11h05m12s
